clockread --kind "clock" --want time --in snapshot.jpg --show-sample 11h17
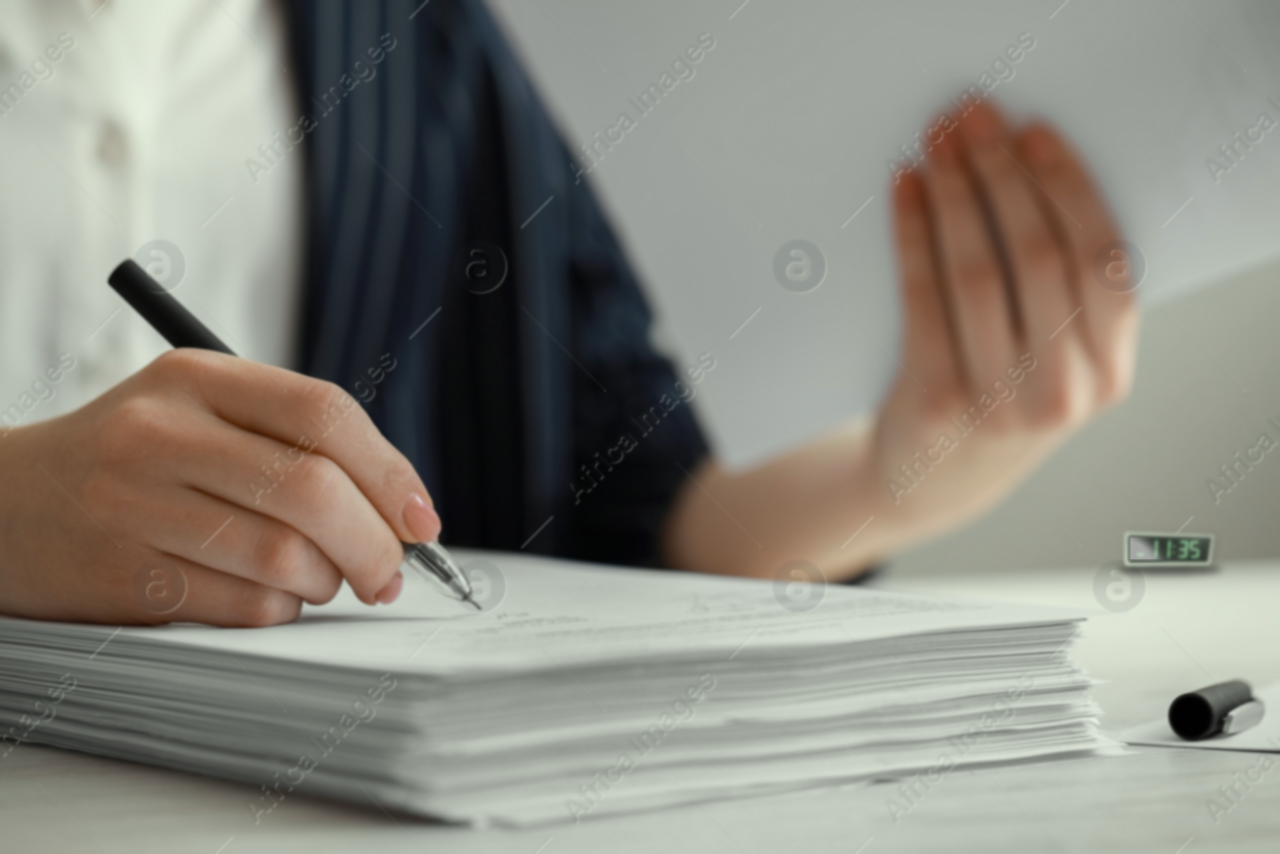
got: 11h35
